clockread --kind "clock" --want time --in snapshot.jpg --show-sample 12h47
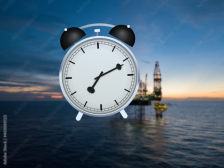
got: 7h11
